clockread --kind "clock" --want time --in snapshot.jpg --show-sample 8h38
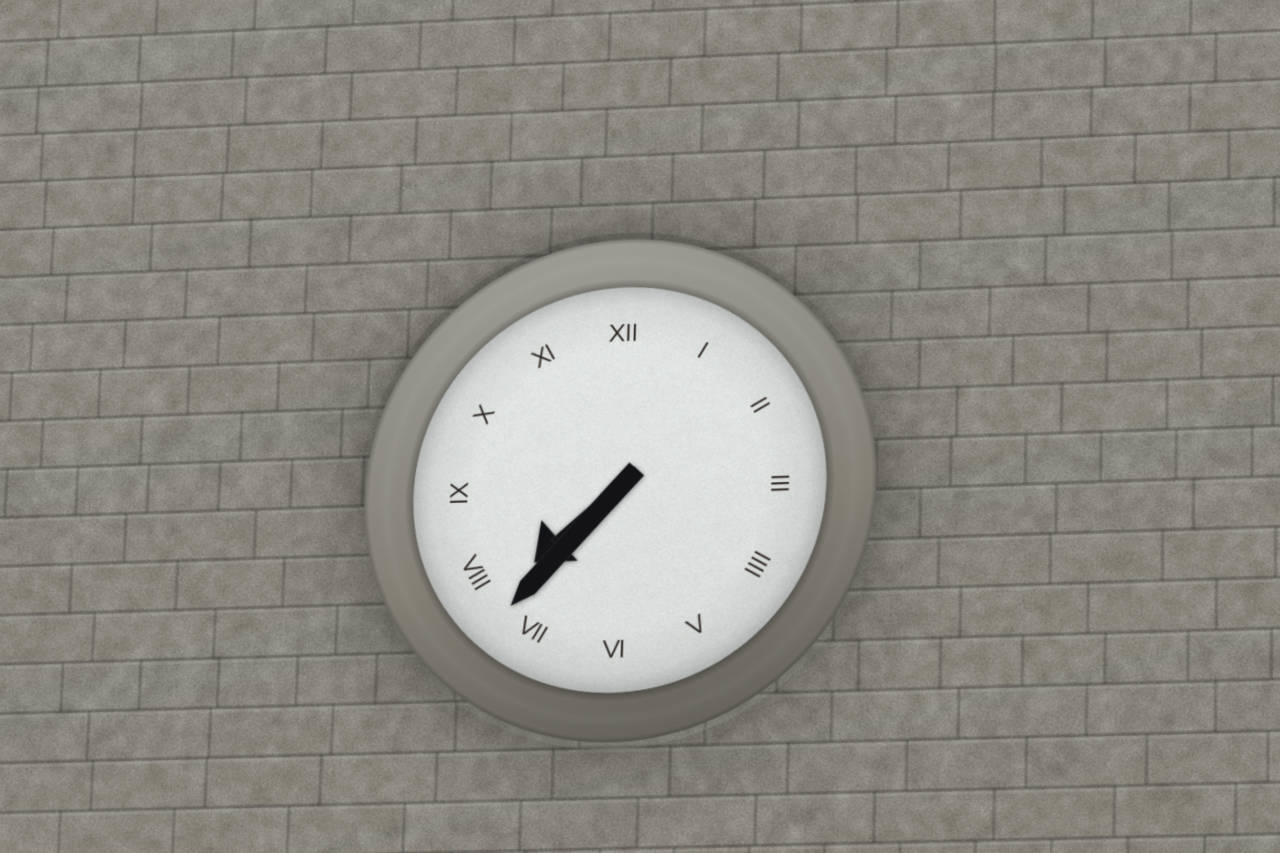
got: 7h37
